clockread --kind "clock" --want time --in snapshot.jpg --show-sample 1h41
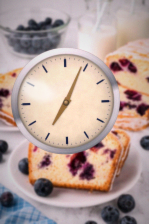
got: 7h04
